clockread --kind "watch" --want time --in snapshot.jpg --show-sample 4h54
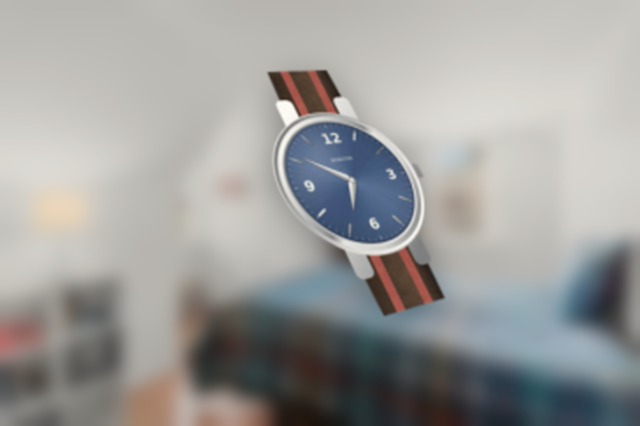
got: 6h51
